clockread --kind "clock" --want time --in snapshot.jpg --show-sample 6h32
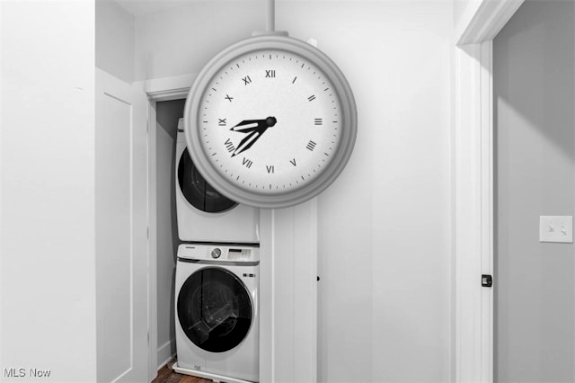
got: 8h38
